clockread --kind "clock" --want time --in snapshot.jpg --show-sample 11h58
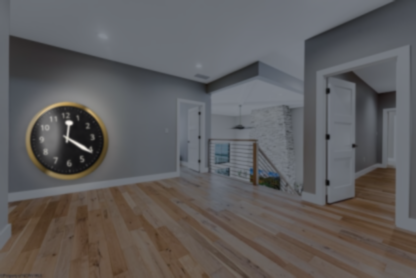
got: 12h21
